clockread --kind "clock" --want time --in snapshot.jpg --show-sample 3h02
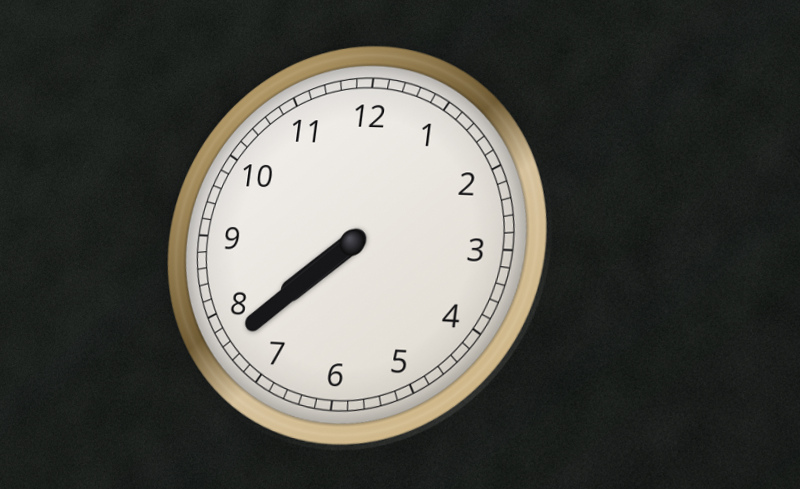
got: 7h38
